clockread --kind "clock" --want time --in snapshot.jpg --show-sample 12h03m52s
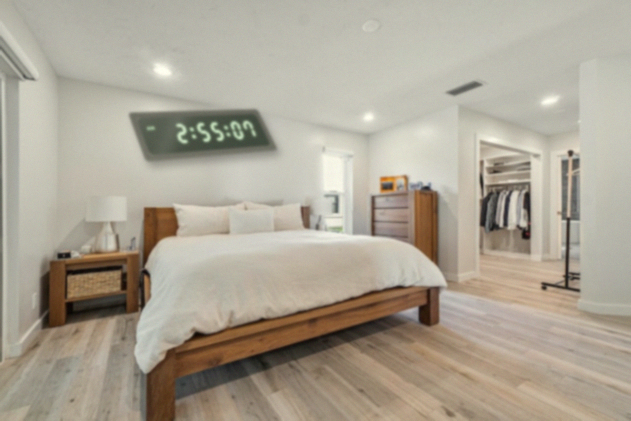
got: 2h55m07s
